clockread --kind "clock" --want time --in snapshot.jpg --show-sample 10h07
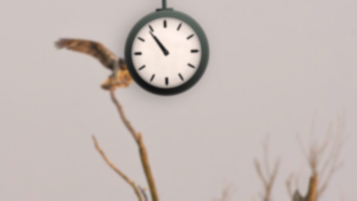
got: 10h54
